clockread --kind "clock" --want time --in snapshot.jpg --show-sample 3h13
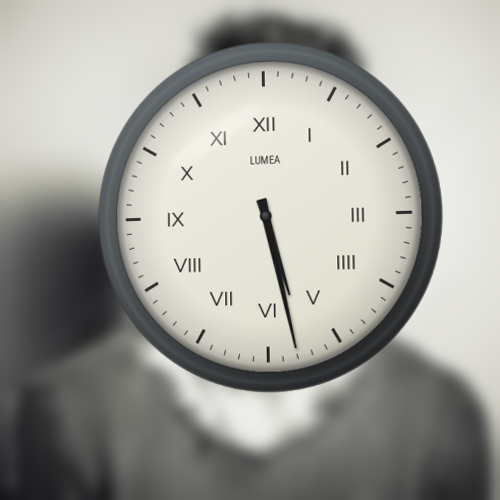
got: 5h28
